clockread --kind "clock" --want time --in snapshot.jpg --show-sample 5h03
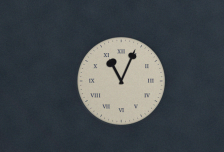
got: 11h04
